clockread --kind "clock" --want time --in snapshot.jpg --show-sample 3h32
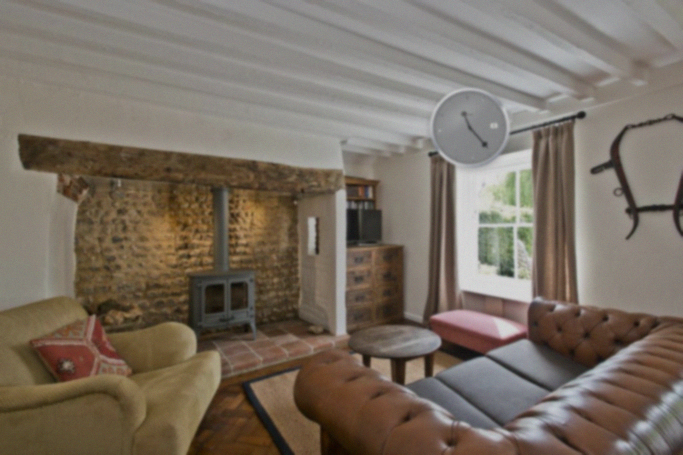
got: 11h24
